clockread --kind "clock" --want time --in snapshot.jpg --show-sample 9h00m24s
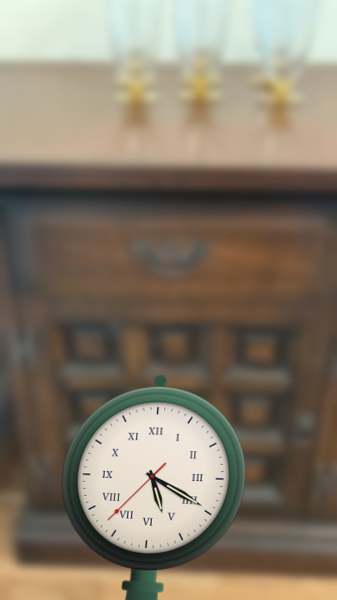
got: 5h19m37s
